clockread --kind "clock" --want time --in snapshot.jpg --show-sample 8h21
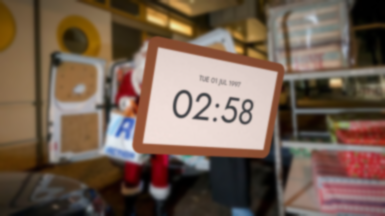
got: 2h58
